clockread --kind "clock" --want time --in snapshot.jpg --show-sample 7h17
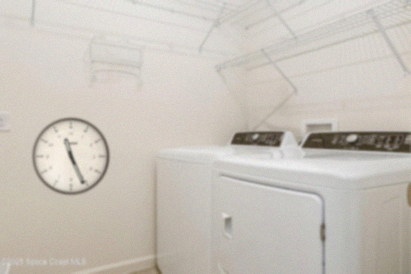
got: 11h26
